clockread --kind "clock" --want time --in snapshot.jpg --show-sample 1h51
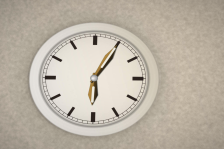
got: 6h05
